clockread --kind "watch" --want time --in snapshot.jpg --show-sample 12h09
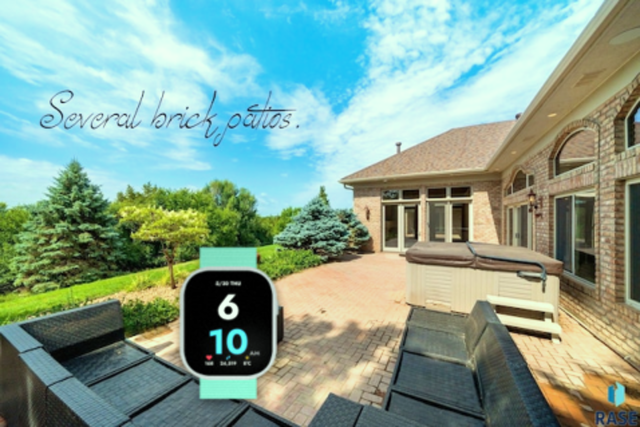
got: 6h10
